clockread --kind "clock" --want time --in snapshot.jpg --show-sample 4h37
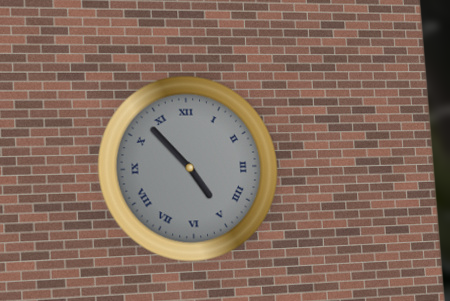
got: 4h53
